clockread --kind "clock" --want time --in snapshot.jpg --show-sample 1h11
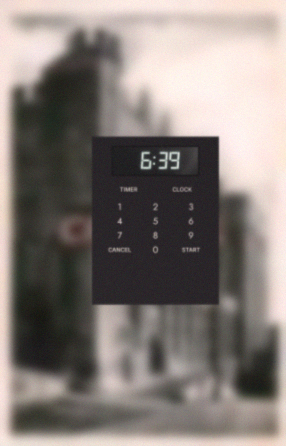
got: 6h39
